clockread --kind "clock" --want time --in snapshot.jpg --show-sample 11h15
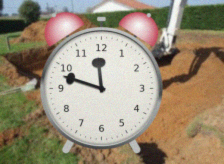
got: 11h48
